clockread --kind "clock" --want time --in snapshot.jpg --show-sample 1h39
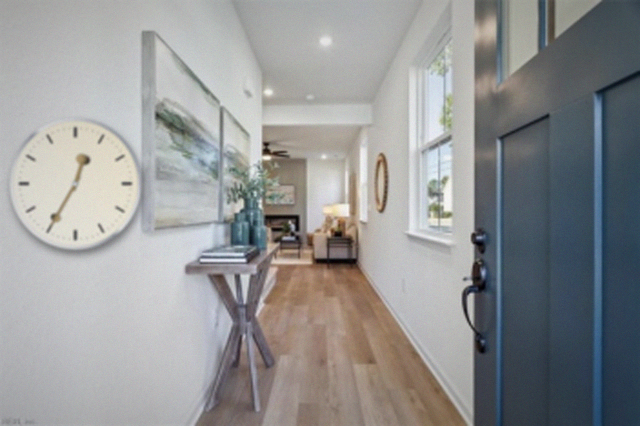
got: 12h35
